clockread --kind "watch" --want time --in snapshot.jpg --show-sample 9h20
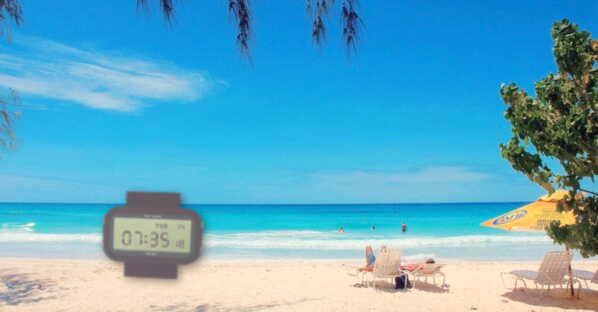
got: 7h35
